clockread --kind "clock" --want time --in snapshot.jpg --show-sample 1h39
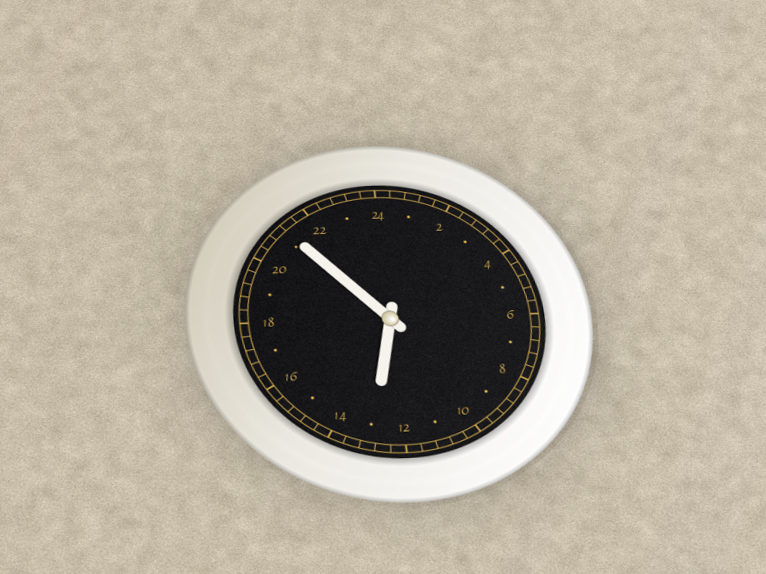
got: 12h53
